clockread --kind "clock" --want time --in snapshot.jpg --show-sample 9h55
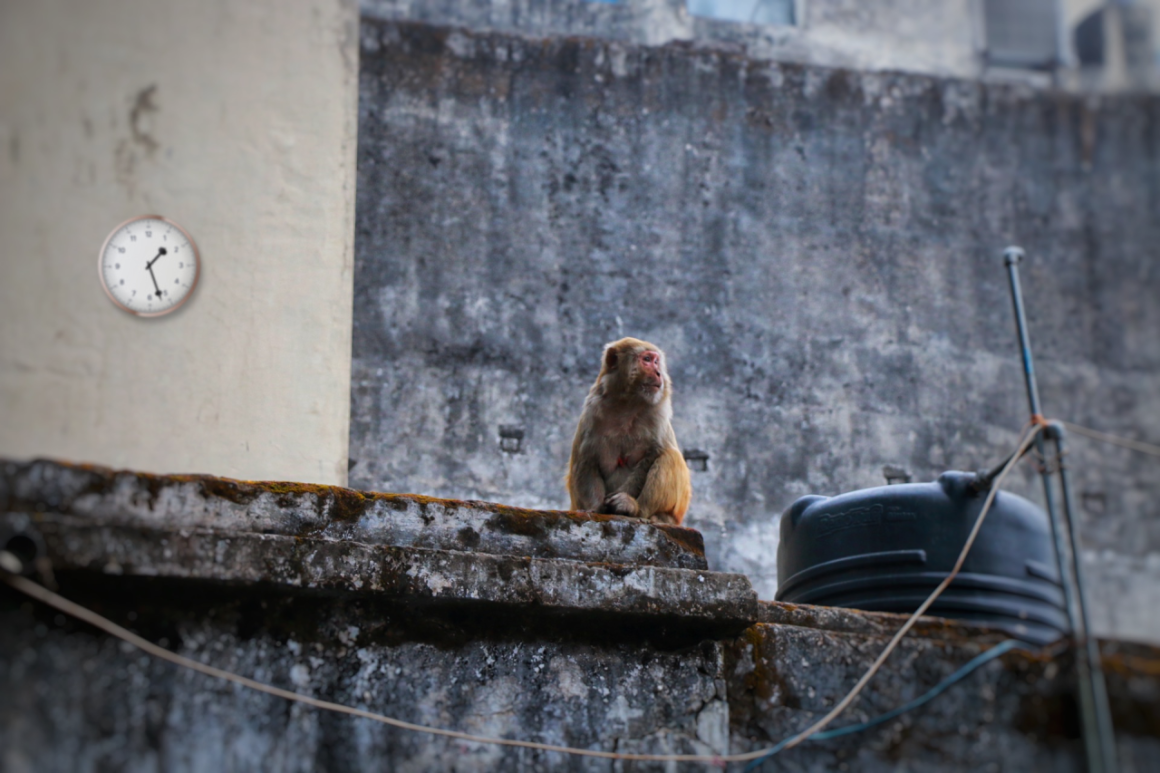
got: 1h27
